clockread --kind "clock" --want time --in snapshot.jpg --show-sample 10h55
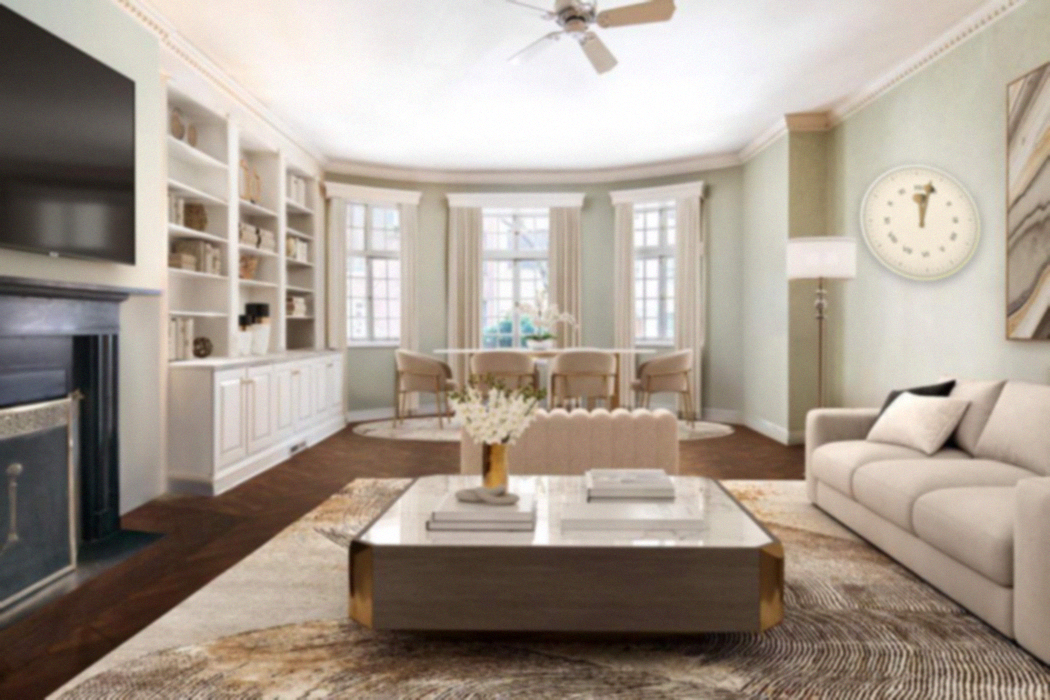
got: 12h03
